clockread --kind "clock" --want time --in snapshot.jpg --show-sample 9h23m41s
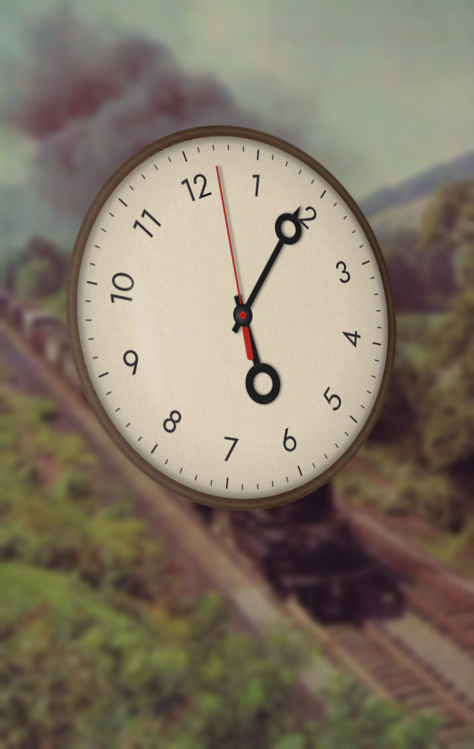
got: 6h09m02s
